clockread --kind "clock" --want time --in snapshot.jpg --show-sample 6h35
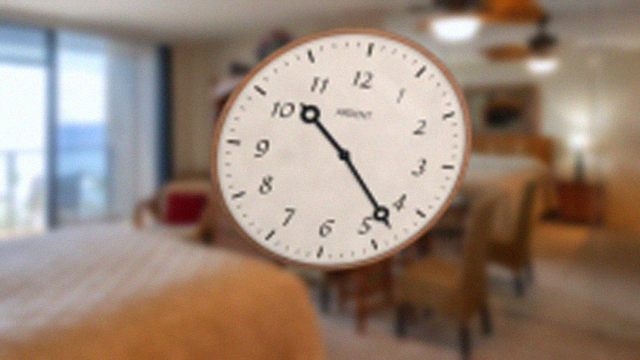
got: 10h23
